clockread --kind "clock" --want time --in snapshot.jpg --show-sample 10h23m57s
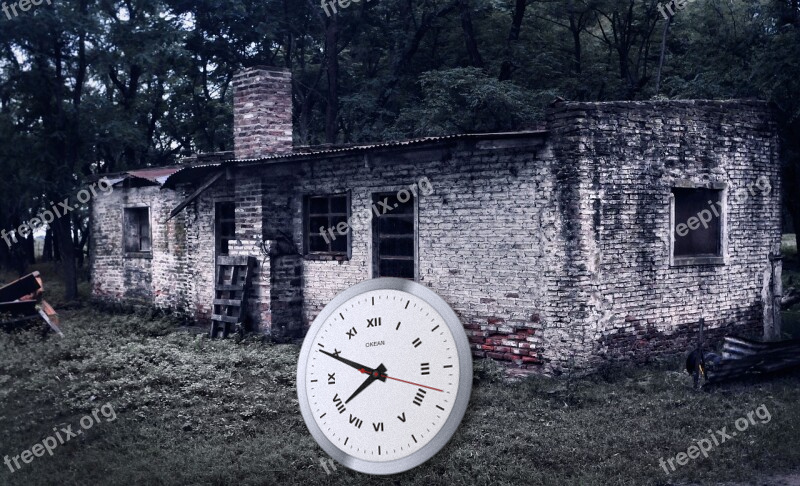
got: 7h49m18s
